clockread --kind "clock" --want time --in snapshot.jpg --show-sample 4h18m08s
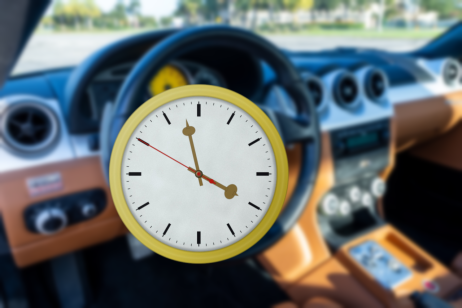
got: 3h57m50s
